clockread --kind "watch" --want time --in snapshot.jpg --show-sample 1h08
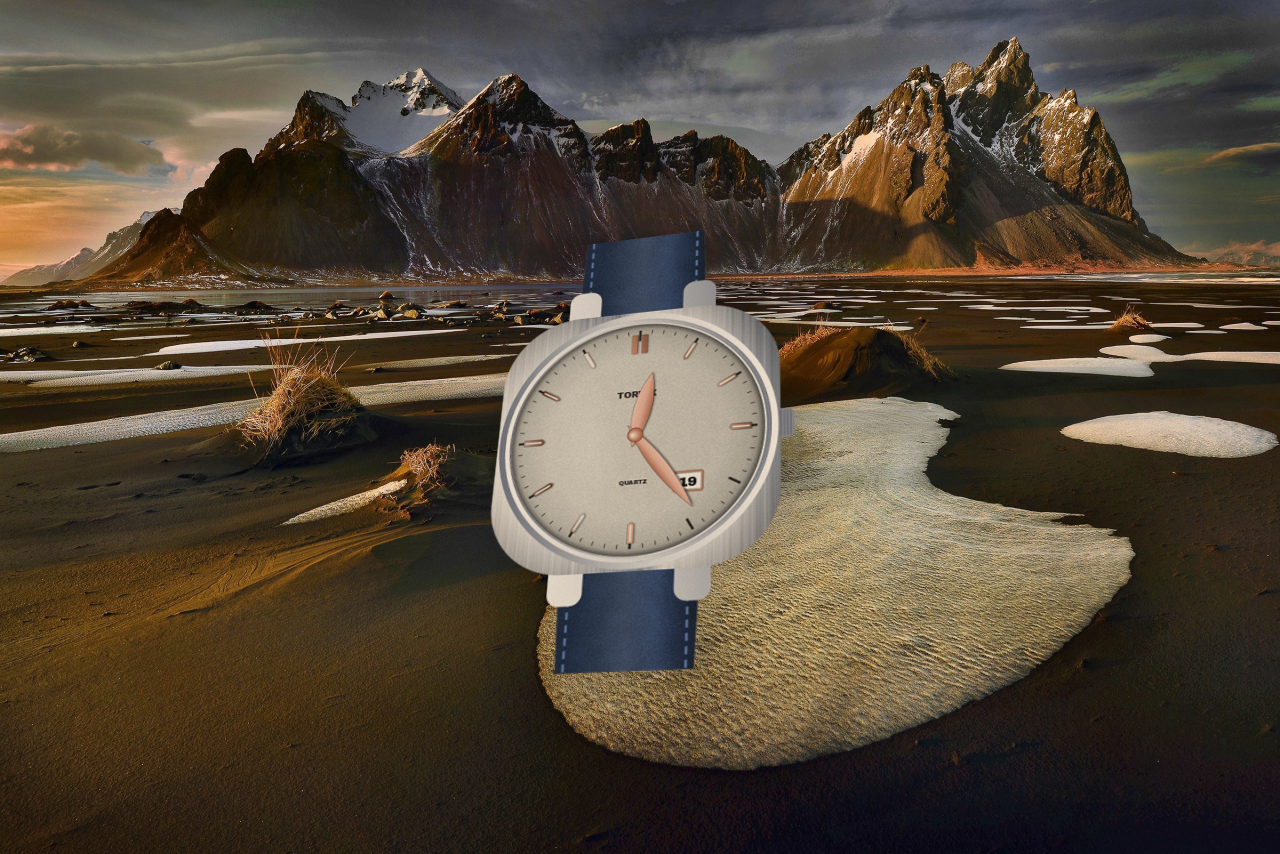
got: 12h24
